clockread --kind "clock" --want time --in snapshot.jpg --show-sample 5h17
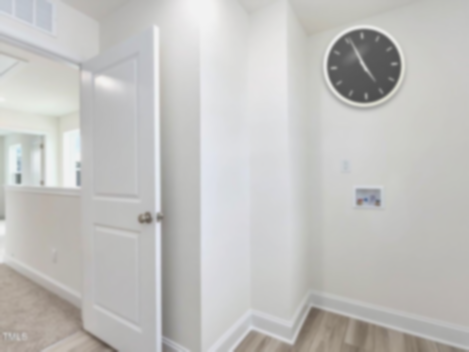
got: 4h56
